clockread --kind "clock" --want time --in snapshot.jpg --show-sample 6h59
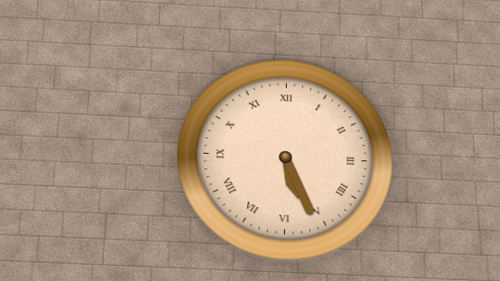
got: 5h26
